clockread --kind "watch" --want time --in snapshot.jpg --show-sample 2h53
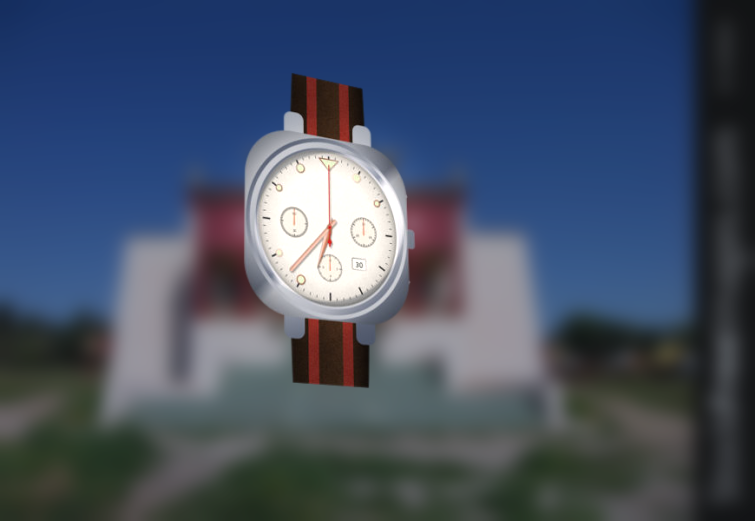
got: 6h37
